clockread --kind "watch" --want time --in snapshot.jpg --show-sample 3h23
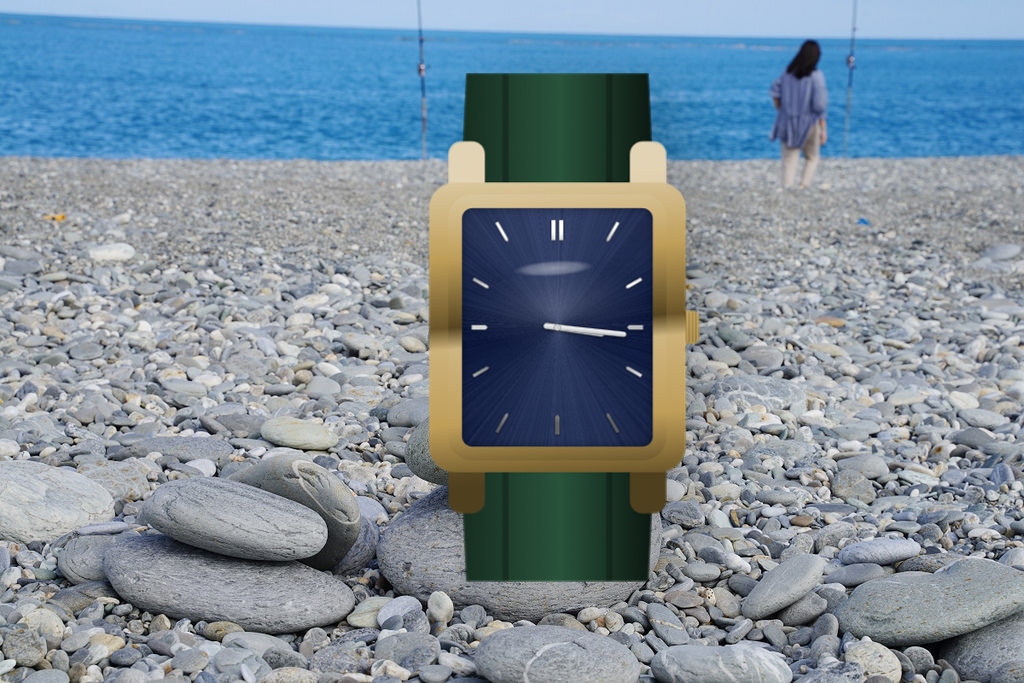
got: 3h16
